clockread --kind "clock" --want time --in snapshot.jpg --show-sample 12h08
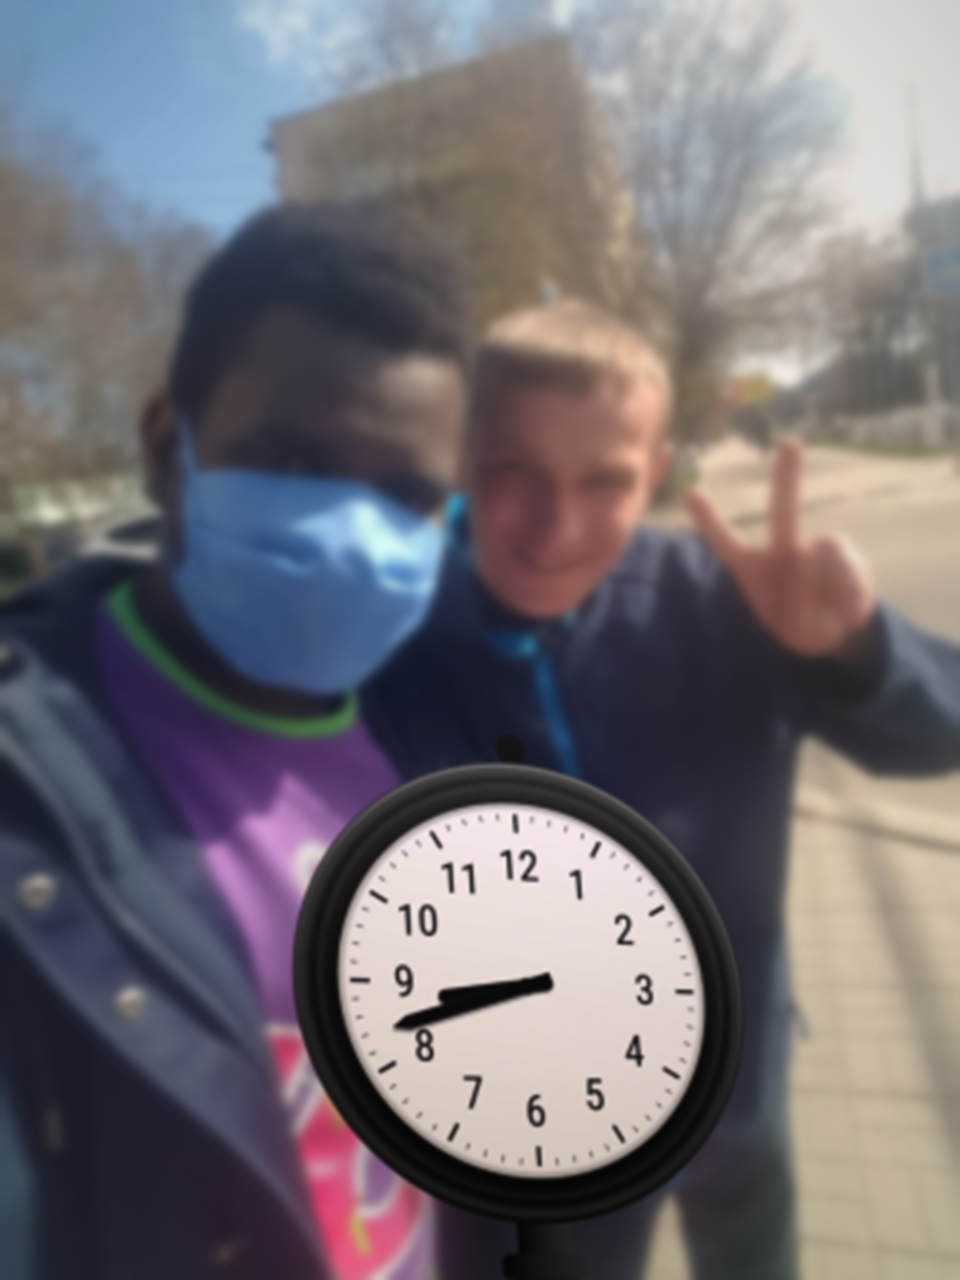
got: 8h42
